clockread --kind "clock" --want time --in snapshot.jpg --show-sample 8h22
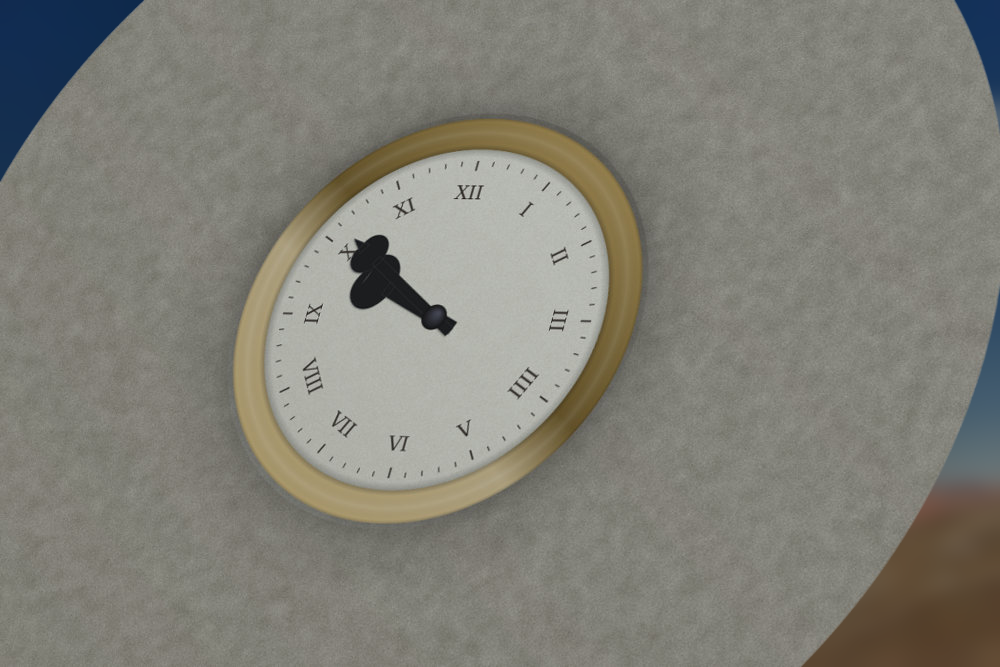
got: 9h51
